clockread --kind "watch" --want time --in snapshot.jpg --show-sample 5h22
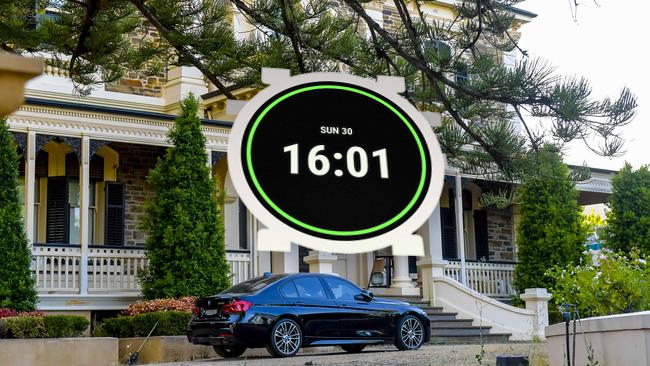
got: 16h01
